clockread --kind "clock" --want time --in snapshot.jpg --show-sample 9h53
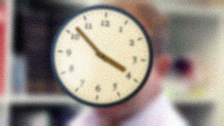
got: 3h52
